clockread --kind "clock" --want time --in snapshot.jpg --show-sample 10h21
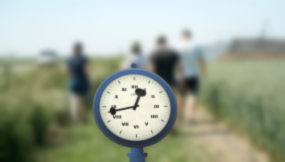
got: 12h43
